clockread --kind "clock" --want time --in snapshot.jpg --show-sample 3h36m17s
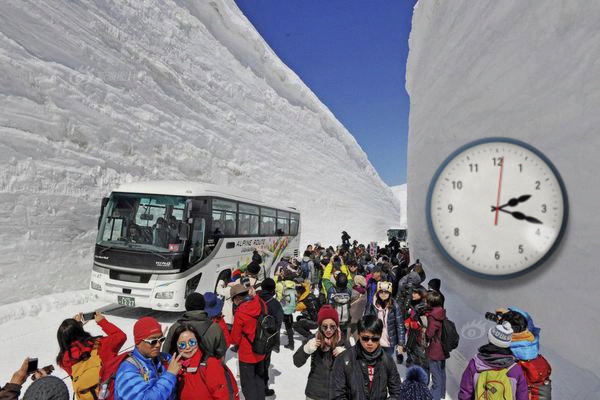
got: 2h18m01s
